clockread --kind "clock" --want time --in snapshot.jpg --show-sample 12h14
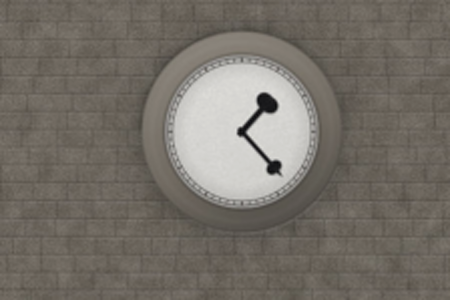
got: 1h23
